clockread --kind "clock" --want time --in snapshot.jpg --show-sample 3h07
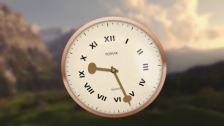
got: 9h27
